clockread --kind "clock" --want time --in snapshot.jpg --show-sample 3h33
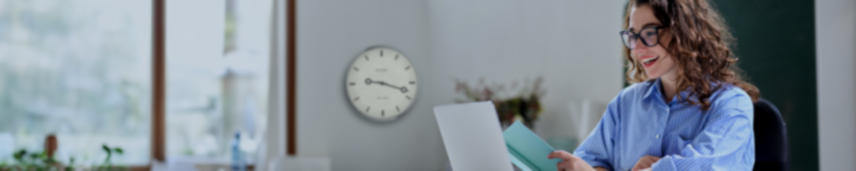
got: 9h18
